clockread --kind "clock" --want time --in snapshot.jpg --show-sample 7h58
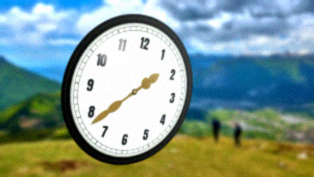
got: 1h38
